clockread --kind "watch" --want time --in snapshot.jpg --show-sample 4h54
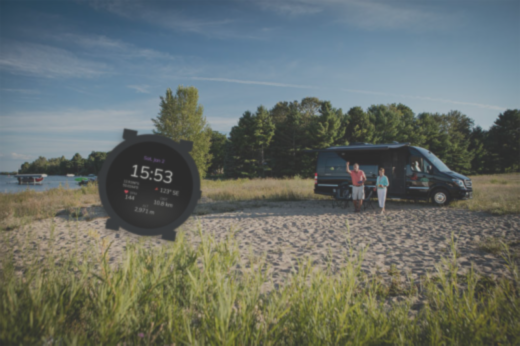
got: 15h53
